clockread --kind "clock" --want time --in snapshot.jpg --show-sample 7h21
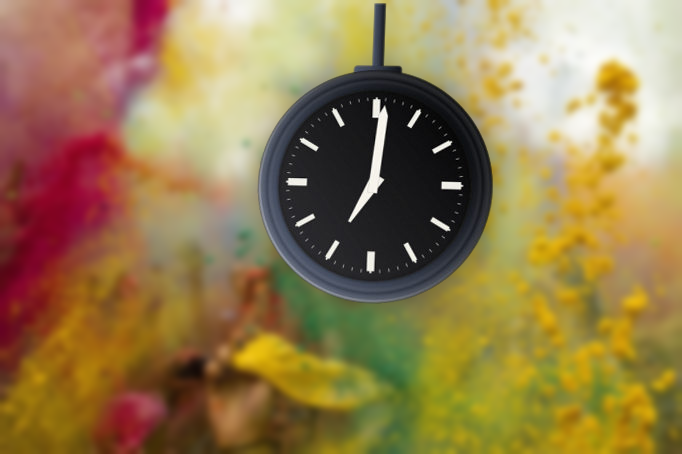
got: 7h01
